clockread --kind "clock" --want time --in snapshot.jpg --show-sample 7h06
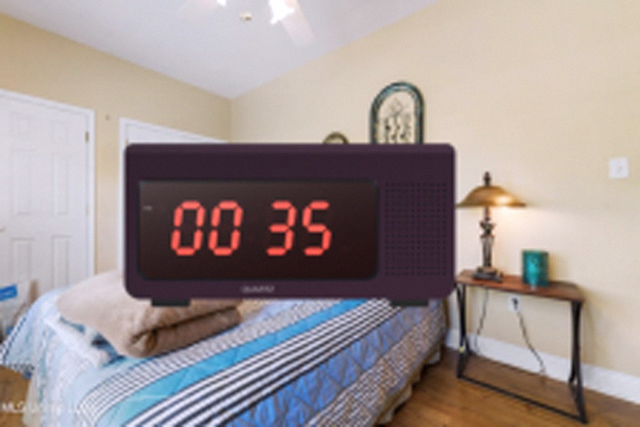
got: 0h35
